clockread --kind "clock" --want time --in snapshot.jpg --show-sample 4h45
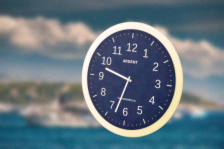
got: 9h33
